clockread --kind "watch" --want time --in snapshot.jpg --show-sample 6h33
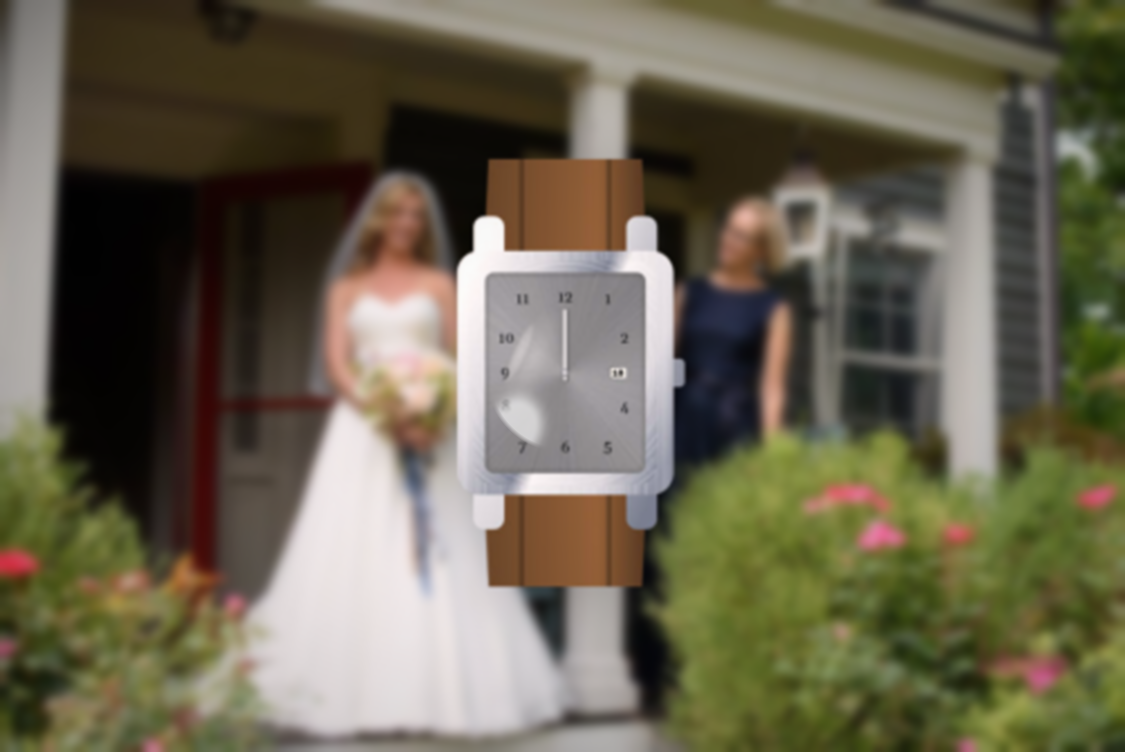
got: 12h00
